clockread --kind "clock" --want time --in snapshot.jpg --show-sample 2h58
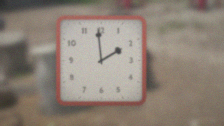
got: 1h59
